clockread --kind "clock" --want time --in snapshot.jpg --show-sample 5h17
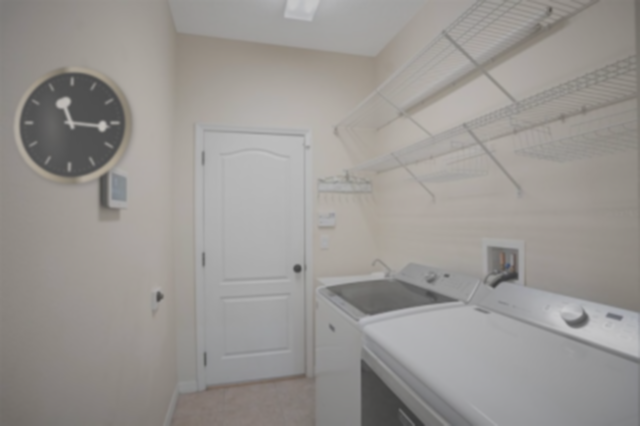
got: 11h16
